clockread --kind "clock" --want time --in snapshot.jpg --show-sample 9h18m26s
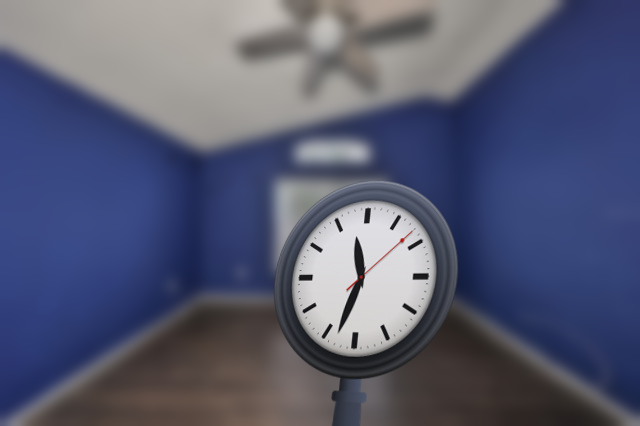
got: 11h33m08s
